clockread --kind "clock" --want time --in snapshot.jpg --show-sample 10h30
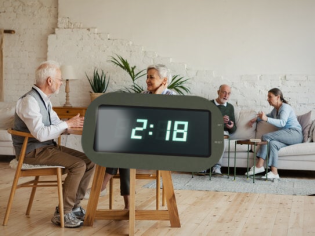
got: 2h18
